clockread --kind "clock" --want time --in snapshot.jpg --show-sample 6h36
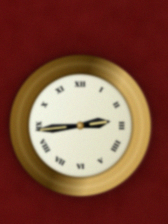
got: 2h44
